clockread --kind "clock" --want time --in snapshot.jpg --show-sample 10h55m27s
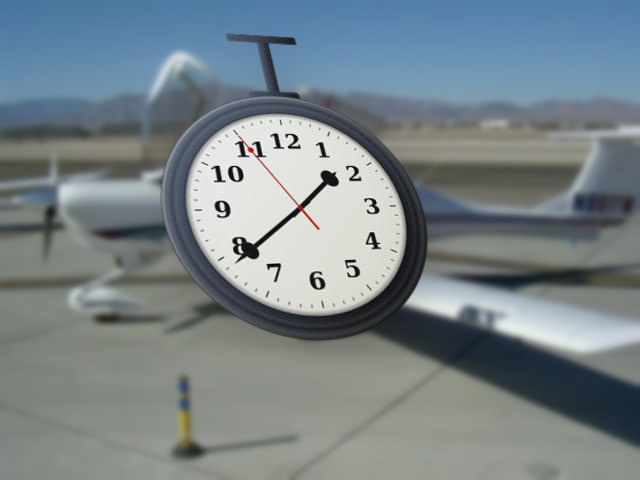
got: 1h38m55s
